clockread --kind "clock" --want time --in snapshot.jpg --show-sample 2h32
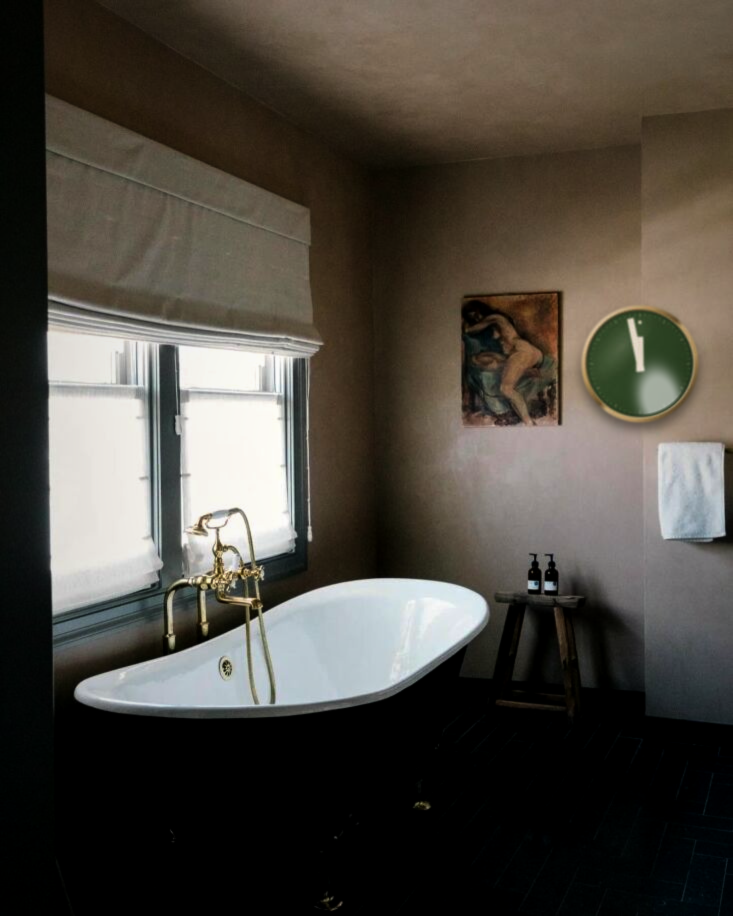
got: 11h58
